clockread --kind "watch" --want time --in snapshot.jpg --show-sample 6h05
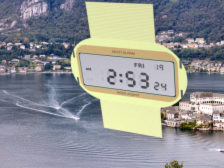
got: 2h53
